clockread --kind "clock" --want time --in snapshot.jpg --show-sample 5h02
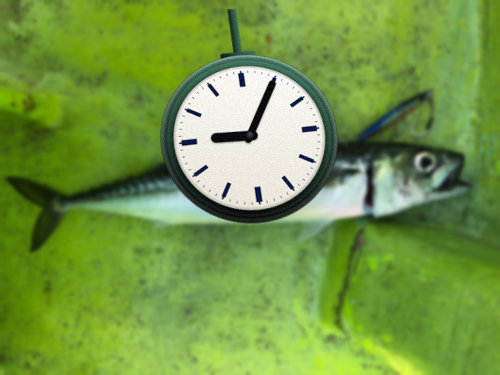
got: 9h05
